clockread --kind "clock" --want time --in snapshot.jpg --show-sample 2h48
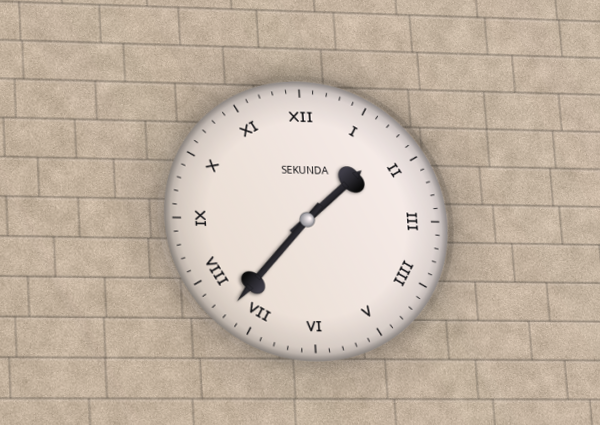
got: 1h37
